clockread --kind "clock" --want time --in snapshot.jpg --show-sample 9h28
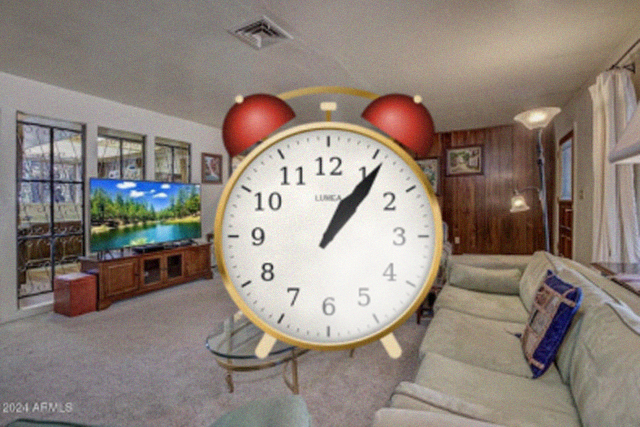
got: 1h06
